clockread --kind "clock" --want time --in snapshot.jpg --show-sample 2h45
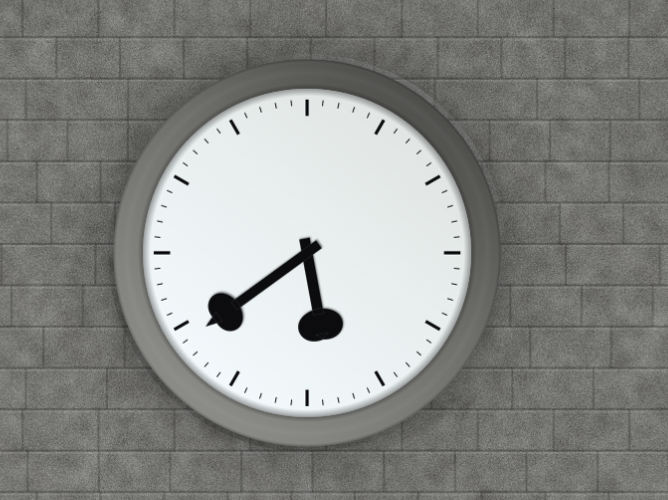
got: 5h39
